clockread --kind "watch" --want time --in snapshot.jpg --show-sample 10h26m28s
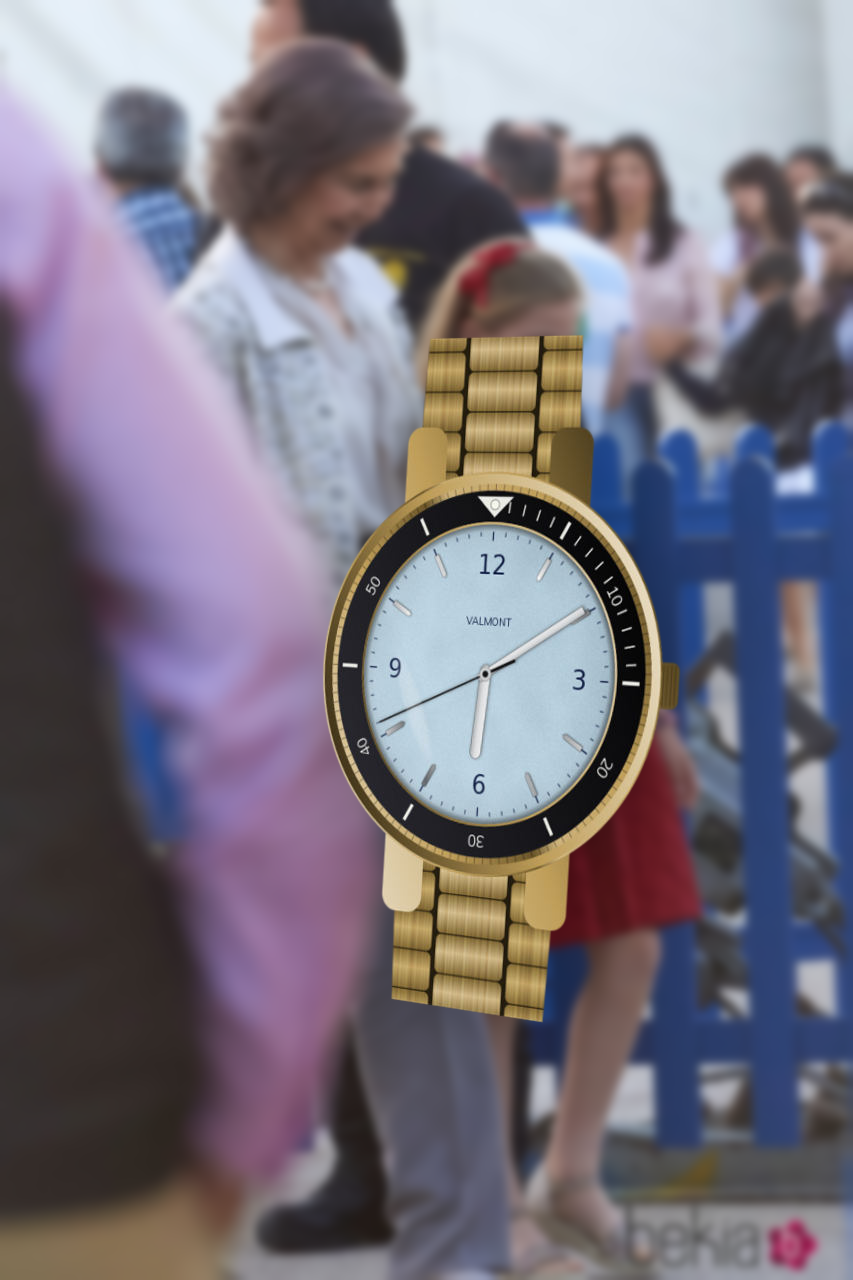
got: 6h09m41s
